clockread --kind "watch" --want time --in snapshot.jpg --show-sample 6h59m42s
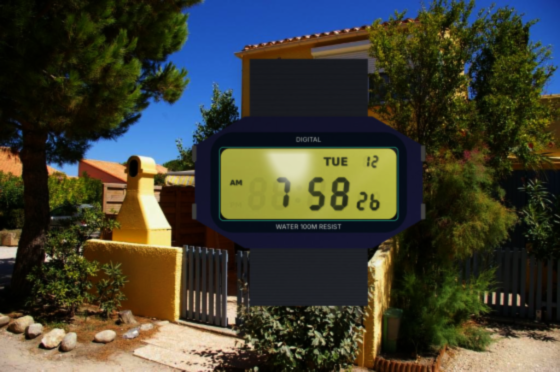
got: 7h58m26s
